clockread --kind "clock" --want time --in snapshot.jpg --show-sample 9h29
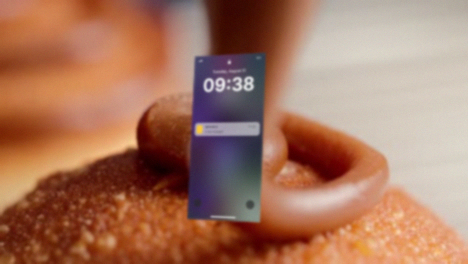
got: 9h38
